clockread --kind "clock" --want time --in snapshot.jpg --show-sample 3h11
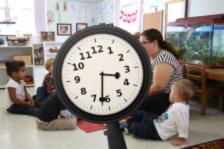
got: 3h32
